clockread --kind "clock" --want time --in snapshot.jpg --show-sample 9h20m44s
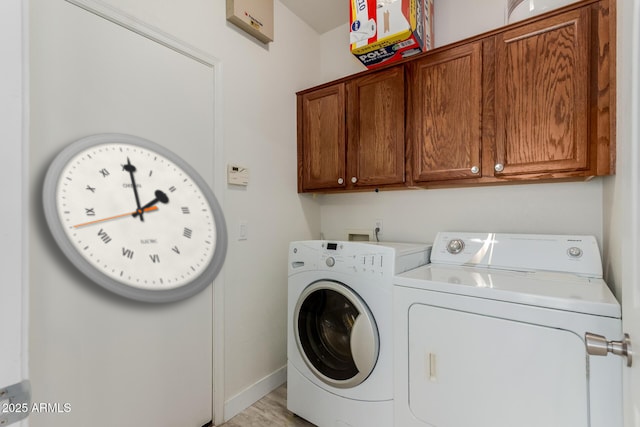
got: 2h00m43s
